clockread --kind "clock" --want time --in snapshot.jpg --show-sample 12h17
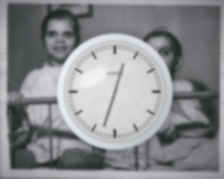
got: 12h33
